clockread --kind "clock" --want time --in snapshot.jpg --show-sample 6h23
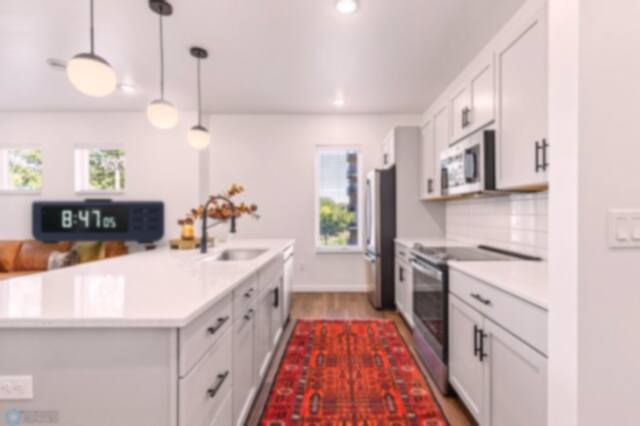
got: 8h47
